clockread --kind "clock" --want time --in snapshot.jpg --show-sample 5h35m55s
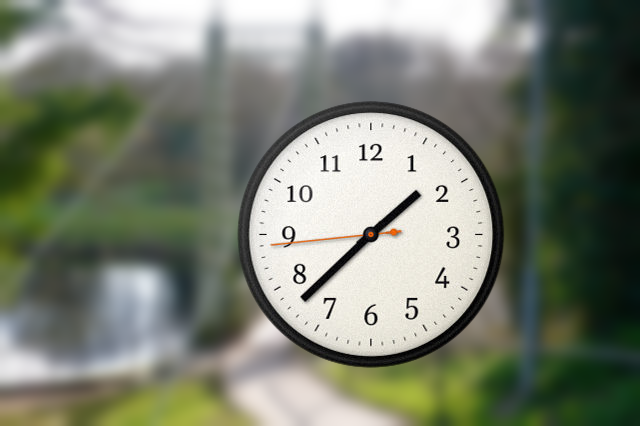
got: 1h37m44s
